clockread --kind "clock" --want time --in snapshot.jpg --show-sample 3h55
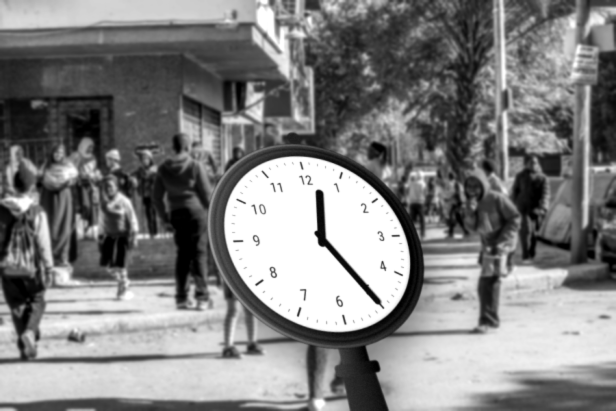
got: 12h25
